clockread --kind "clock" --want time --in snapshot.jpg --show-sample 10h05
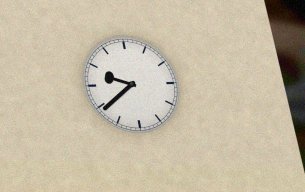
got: 9h39
